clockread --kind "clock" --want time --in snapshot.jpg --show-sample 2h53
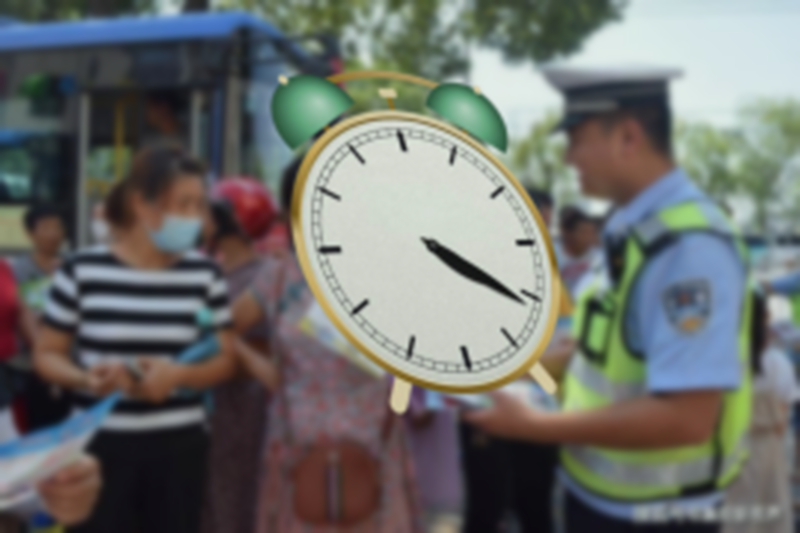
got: 4h21
